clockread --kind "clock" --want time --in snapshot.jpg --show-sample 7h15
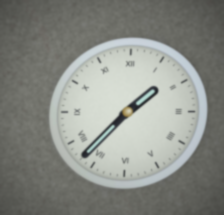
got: 1h37
